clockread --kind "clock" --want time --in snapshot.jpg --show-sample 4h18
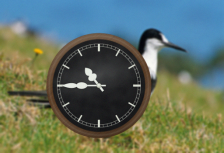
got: 10h45
